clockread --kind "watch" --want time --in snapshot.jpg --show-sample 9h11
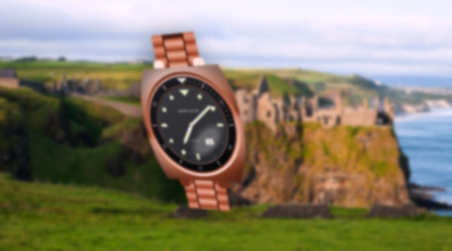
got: 7h09
